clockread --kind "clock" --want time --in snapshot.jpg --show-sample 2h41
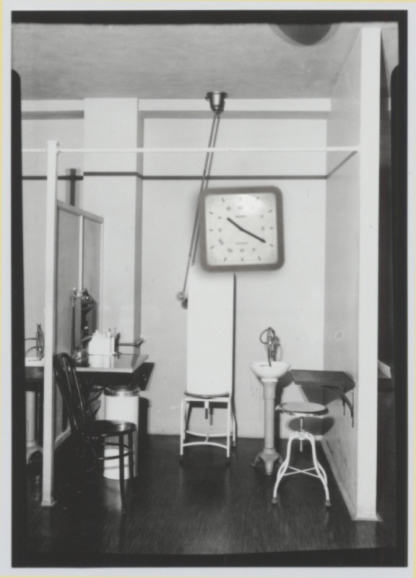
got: 10h20
